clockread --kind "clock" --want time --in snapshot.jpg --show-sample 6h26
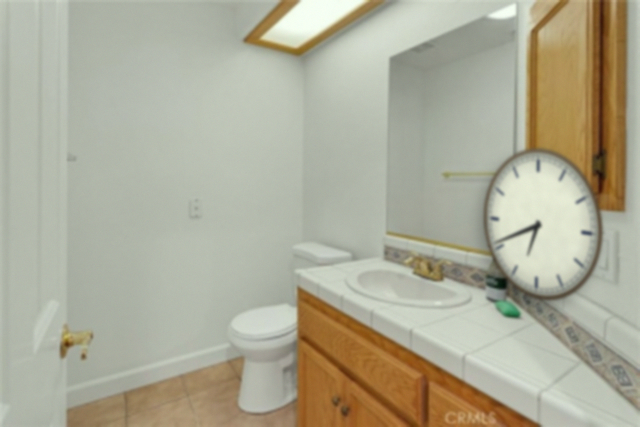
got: 6h41
